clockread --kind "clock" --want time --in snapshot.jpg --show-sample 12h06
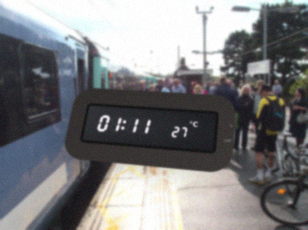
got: 1h11
